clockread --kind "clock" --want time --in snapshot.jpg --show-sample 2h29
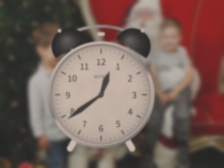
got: 12h39
